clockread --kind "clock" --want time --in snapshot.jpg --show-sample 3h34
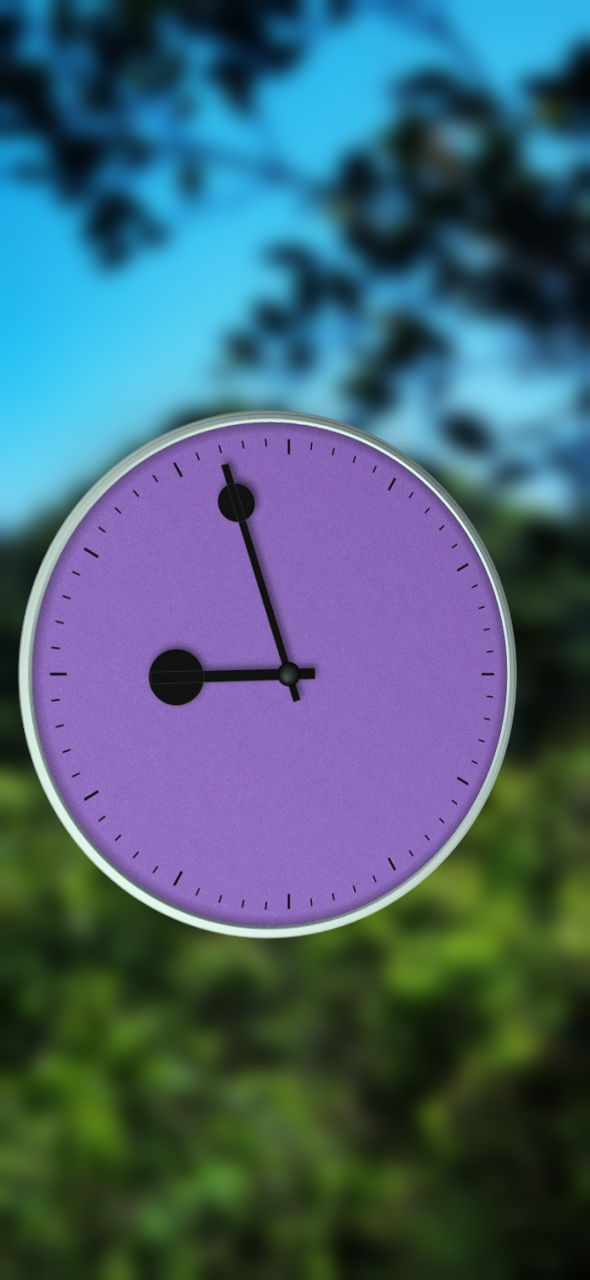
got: 8h57
